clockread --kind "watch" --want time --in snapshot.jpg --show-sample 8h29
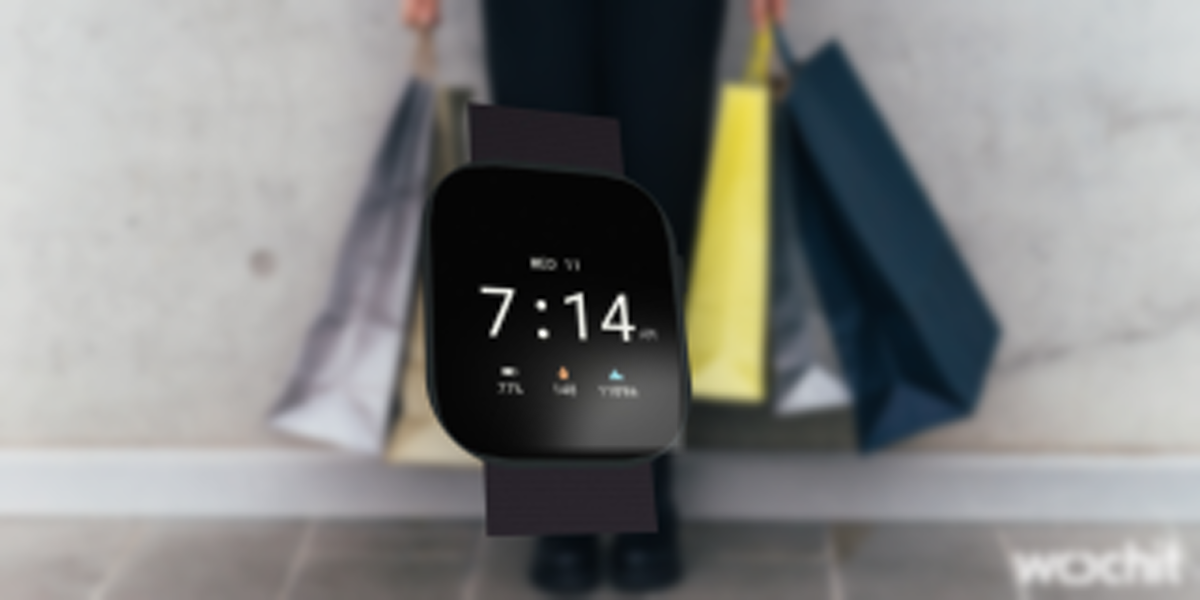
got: 7h14
